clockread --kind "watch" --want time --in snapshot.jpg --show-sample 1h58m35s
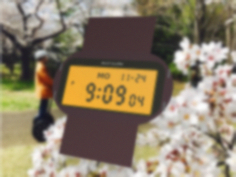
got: 9h09m04s
